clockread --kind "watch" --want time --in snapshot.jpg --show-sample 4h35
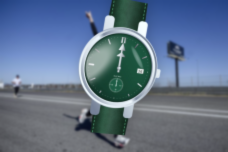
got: 12h00
